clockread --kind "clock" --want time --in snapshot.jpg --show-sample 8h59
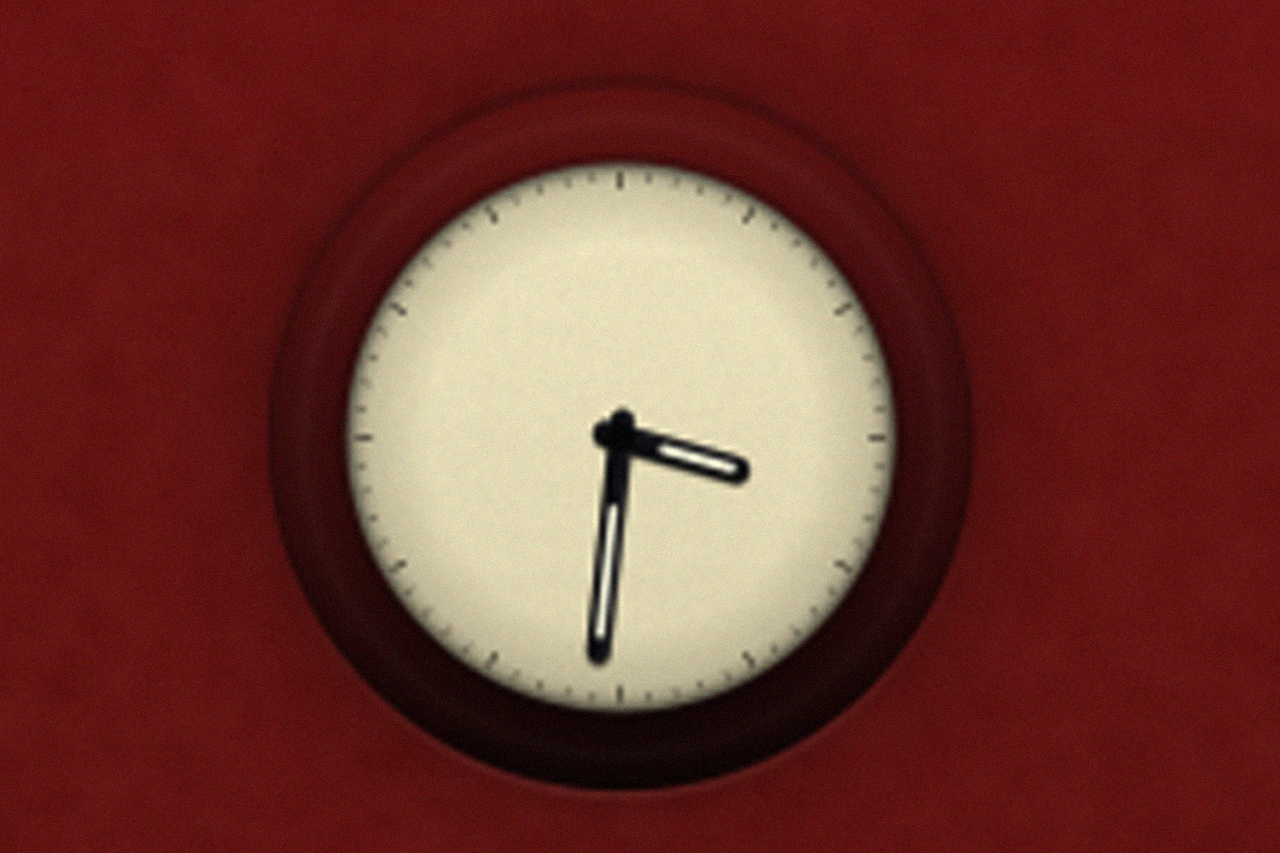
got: 3h31
